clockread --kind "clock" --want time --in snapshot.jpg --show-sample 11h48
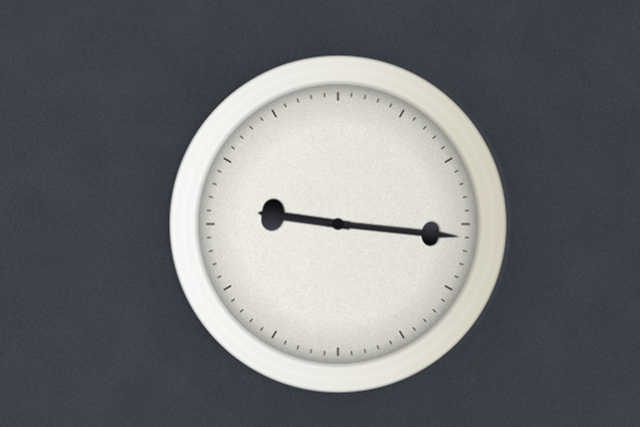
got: 9h16
